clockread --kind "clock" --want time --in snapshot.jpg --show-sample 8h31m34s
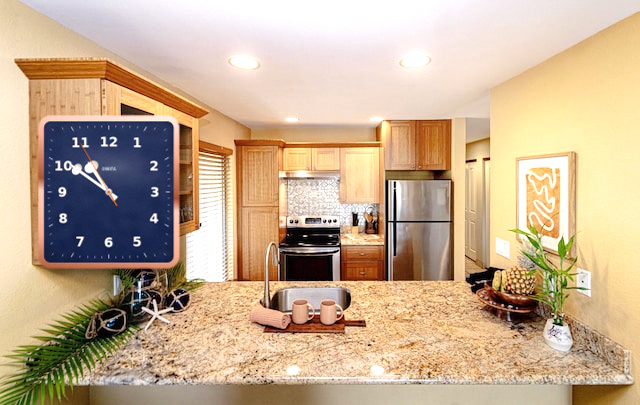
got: 10h50m55s
